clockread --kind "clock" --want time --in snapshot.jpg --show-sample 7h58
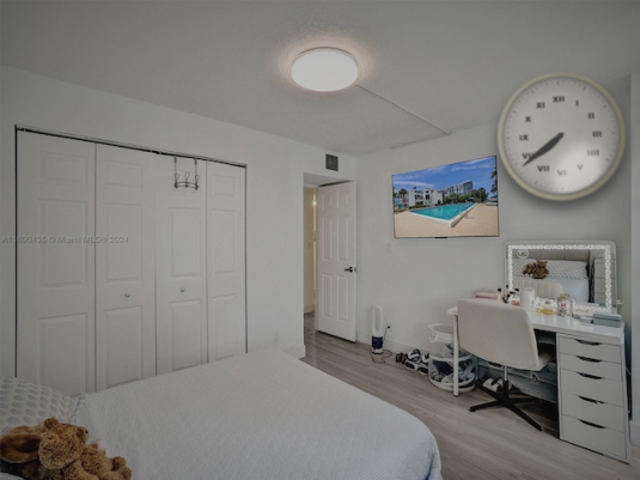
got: 7h39
